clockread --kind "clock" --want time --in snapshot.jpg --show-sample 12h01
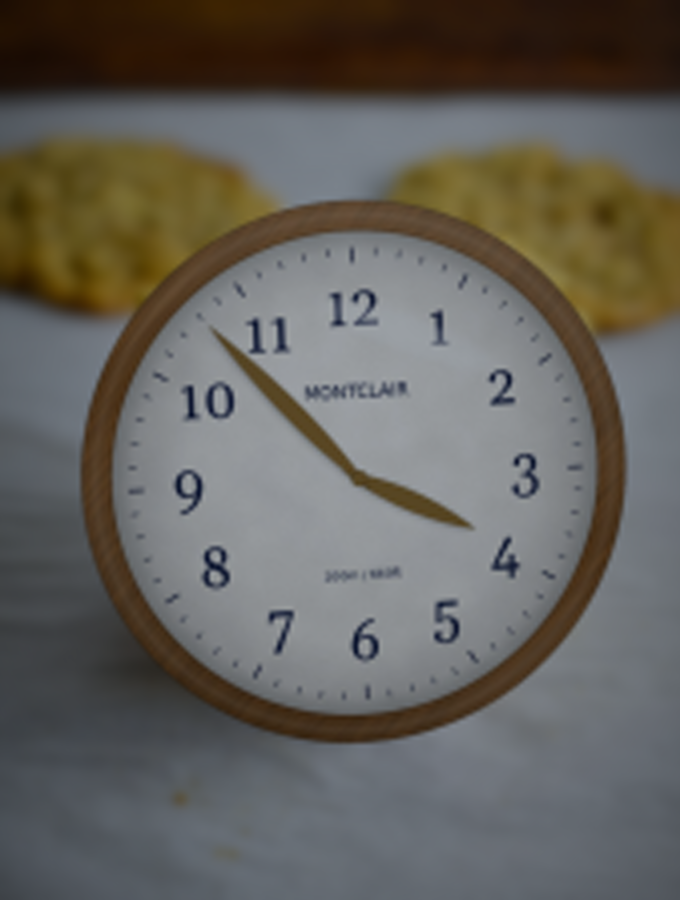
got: 3h53
